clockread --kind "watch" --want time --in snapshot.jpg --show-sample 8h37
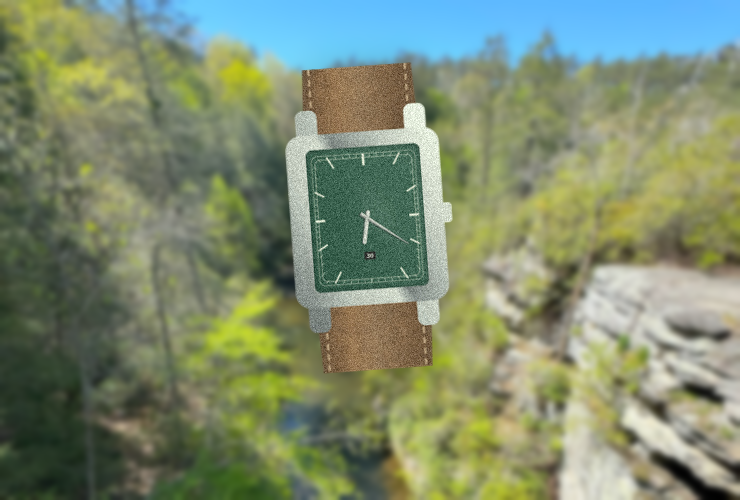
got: 6h21
